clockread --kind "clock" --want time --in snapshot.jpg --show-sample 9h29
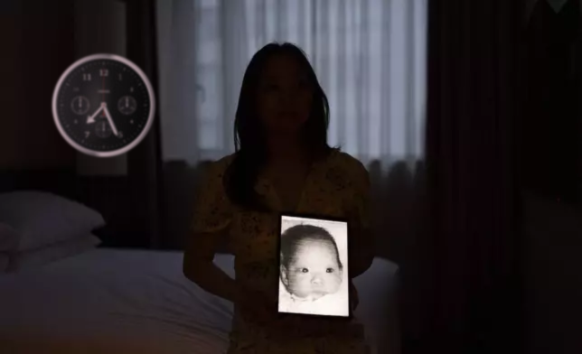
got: 7h26
